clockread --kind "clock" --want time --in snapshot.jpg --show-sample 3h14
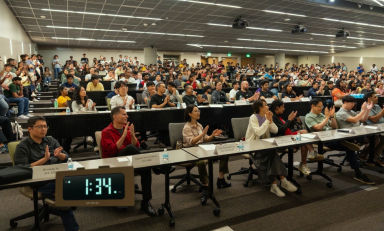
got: 1h34
